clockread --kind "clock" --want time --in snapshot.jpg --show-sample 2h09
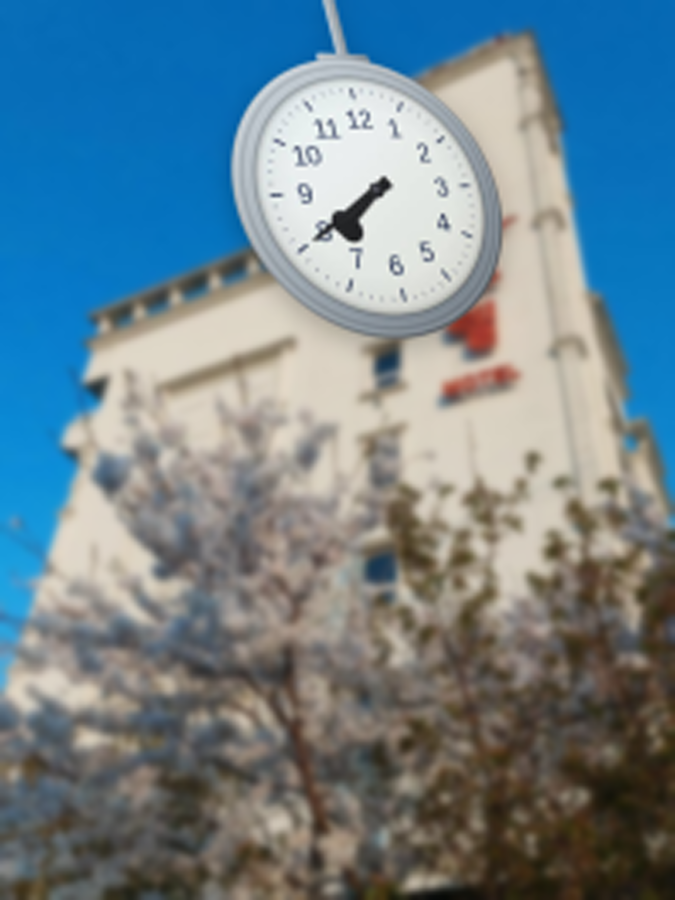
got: 7h40
